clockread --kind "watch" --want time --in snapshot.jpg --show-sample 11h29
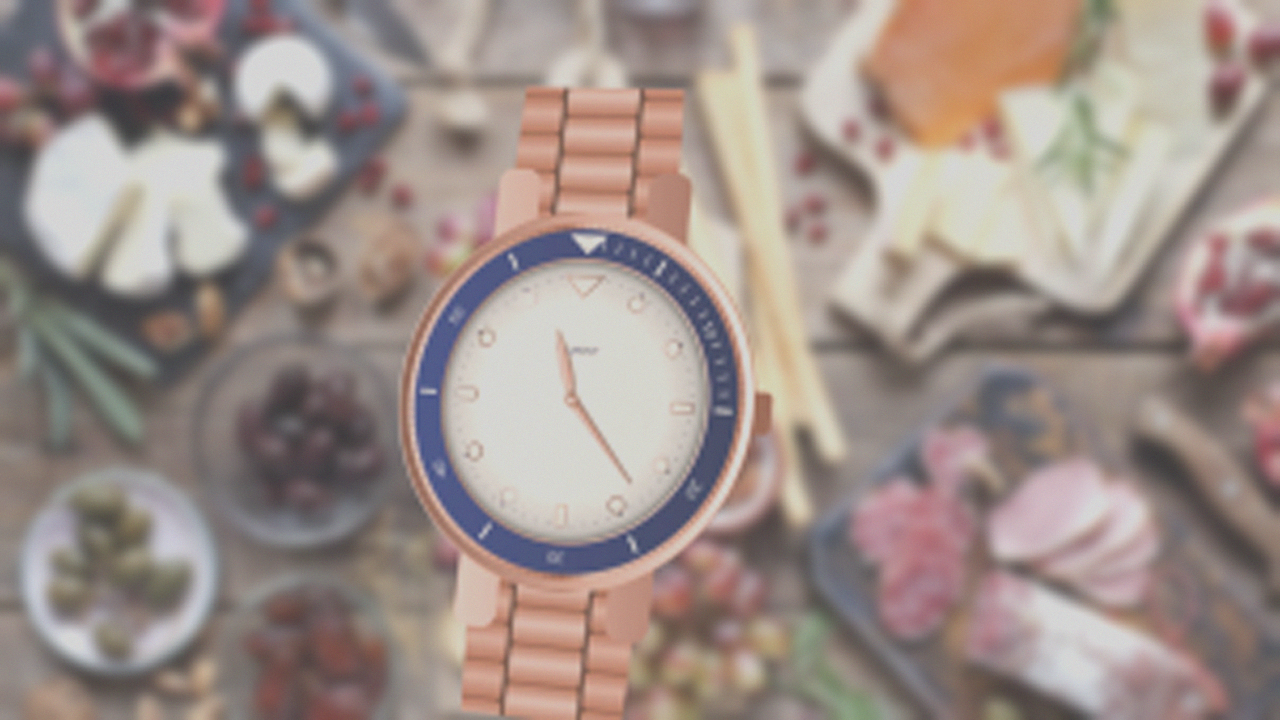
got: 11h23
